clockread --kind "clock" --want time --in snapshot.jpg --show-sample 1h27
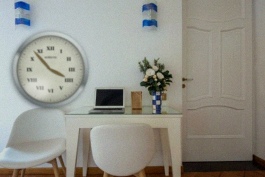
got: 3h53
